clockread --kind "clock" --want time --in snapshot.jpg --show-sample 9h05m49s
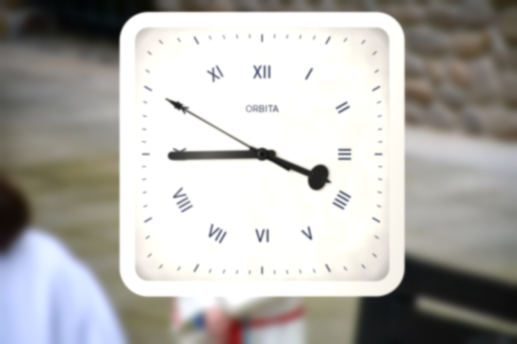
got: 3h44m50s
